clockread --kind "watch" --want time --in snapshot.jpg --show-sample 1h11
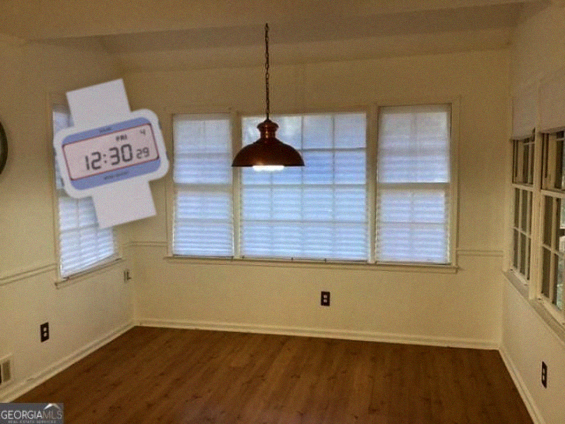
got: 12h30
